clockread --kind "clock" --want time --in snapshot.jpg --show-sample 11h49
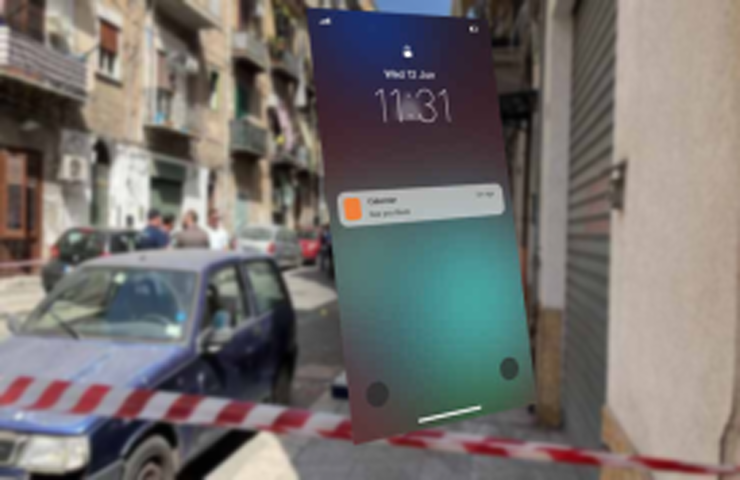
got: 11h31
